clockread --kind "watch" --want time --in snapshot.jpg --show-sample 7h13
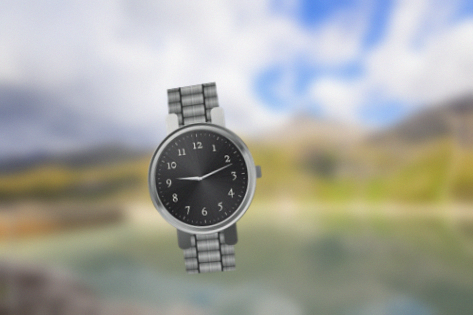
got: 9h12
